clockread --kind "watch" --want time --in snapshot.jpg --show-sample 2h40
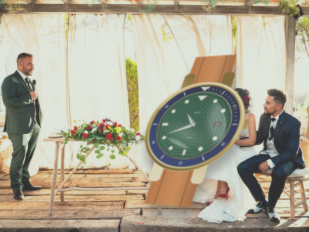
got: 10h41
